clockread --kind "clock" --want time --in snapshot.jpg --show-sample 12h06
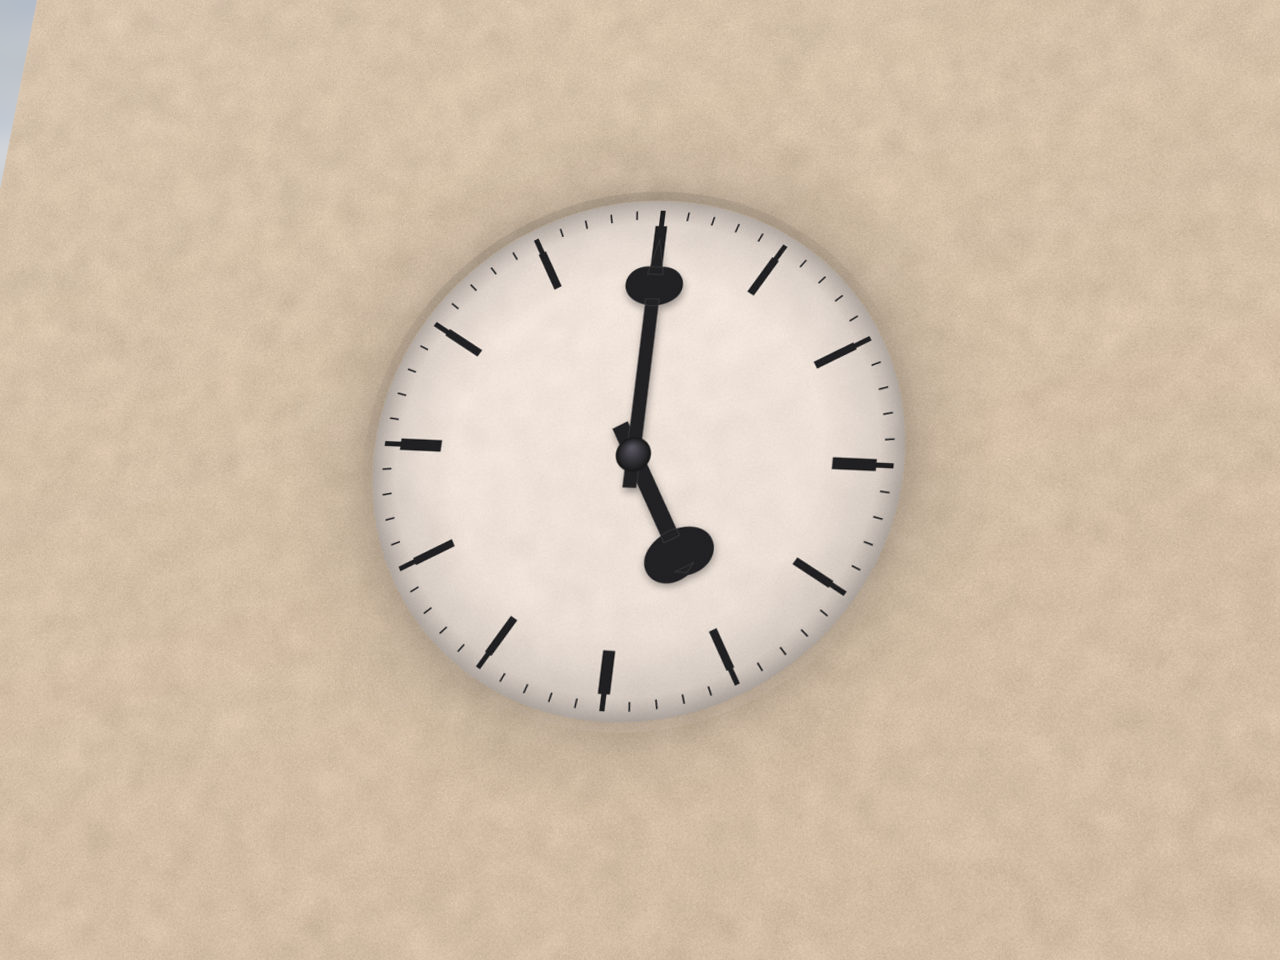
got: 5h00
